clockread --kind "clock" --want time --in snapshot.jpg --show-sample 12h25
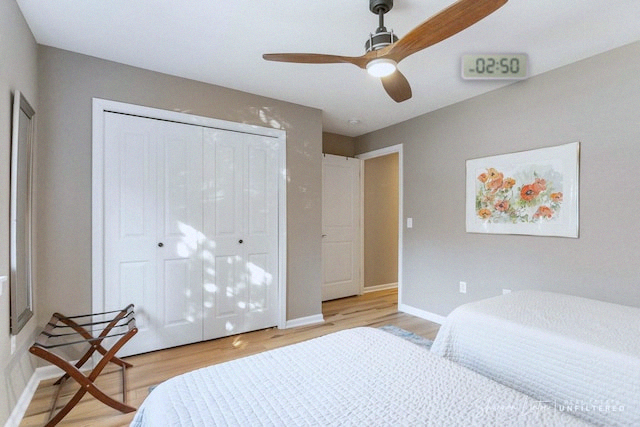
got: 2h50
